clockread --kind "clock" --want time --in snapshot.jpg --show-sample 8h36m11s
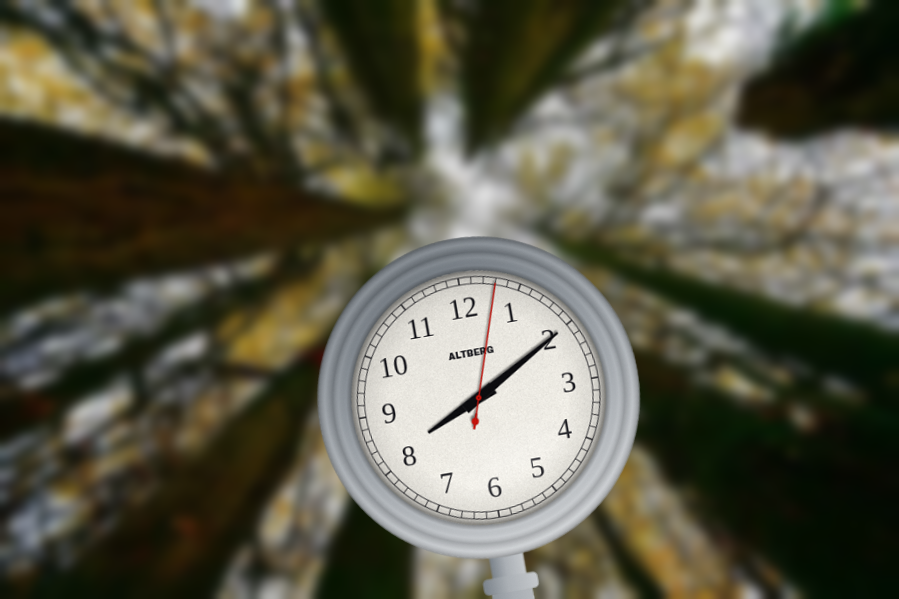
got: 8h10m03s
